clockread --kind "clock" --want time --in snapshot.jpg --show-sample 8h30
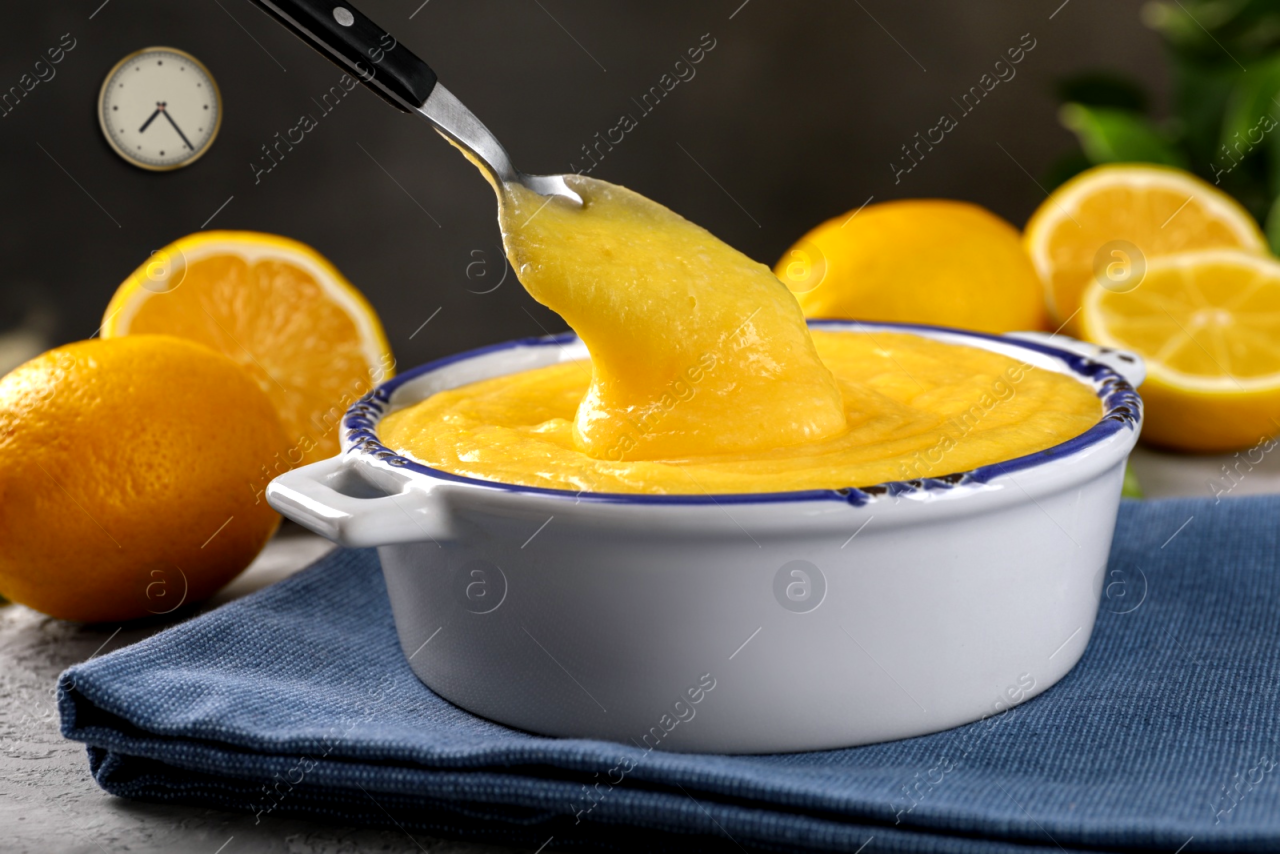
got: 7h24
